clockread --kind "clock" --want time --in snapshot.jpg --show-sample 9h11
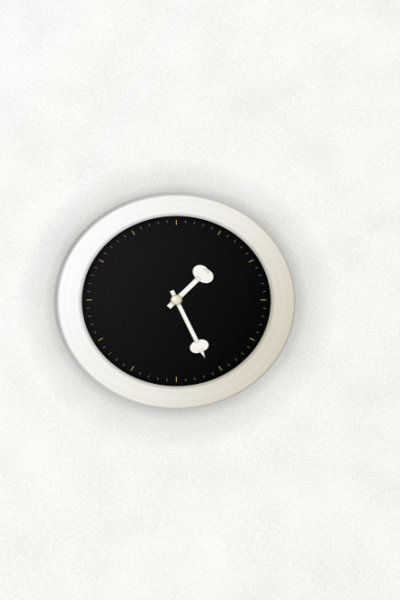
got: 1h26
